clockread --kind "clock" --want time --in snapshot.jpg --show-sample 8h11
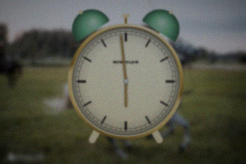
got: 5h59
